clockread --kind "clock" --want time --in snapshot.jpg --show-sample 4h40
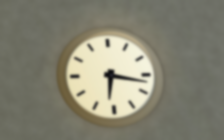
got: 6h17
